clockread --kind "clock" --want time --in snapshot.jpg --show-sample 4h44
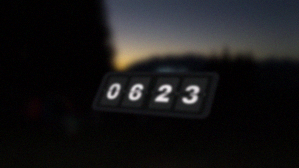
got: 6h23
